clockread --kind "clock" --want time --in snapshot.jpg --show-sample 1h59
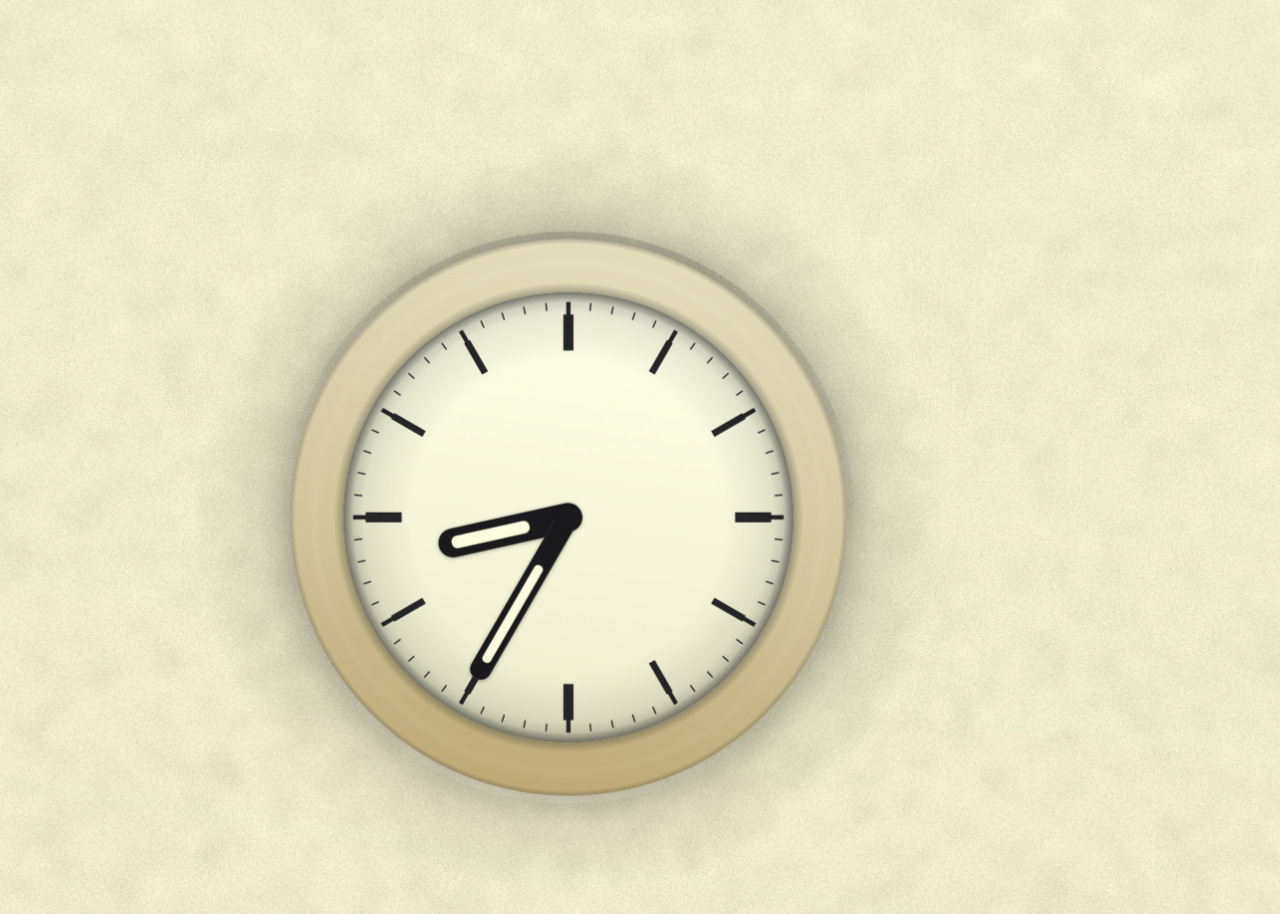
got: 8h35
